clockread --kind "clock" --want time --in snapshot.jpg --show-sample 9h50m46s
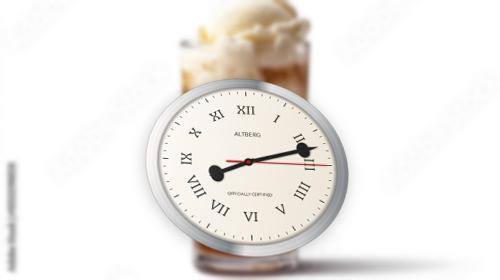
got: 8h12m15s
